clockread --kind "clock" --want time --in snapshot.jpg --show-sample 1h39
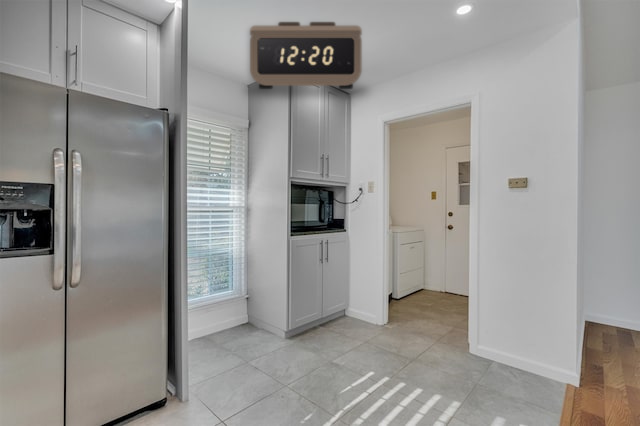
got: 12h20
